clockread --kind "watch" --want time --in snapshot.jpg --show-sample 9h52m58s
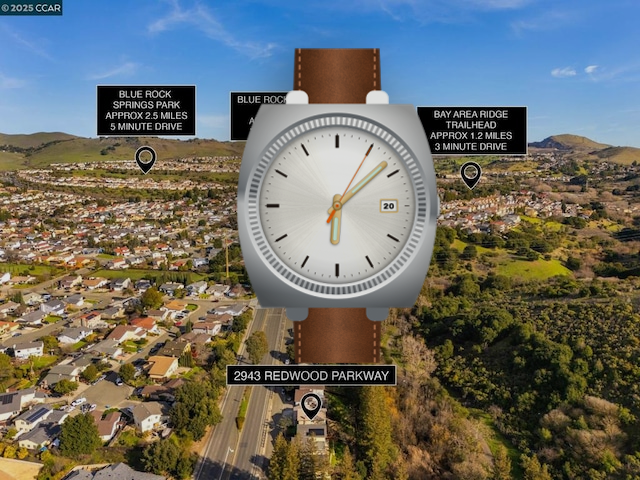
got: 6h08m05s
